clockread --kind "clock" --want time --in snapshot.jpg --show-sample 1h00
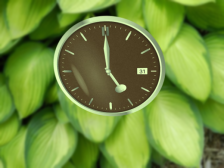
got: 5h00
